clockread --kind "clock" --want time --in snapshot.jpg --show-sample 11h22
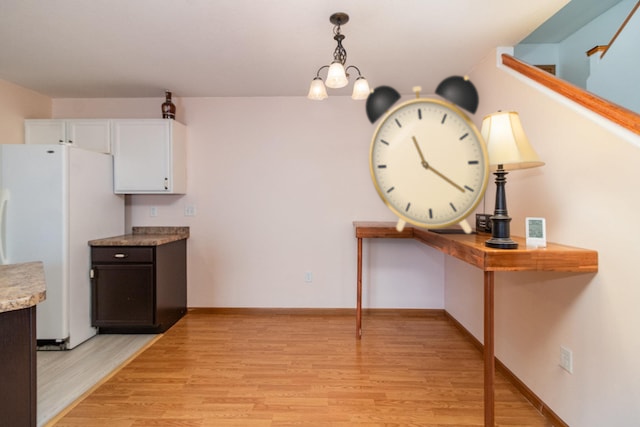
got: 11h21
